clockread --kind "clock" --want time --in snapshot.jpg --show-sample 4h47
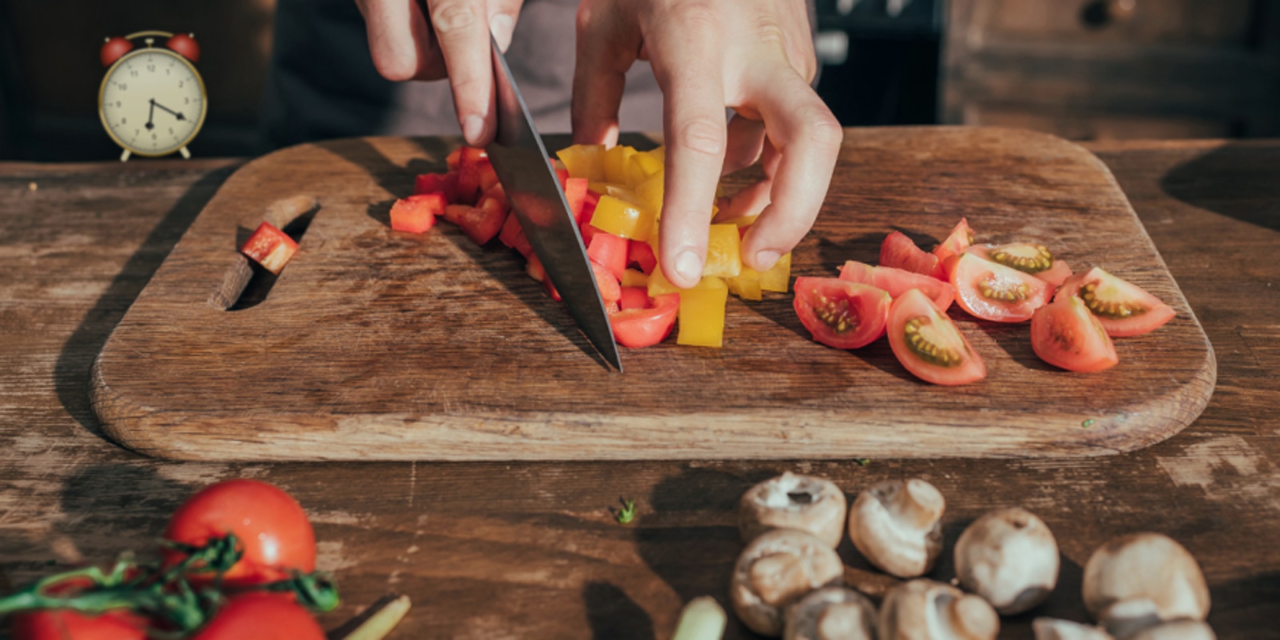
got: 6h20
